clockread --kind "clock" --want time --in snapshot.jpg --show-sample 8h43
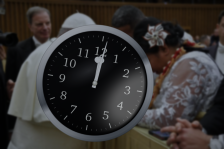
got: 12h01
